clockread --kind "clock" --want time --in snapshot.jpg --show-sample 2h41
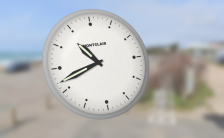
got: 10h42
